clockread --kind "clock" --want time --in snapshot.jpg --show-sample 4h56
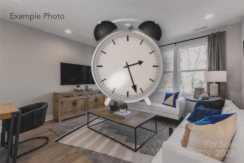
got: 2h27
